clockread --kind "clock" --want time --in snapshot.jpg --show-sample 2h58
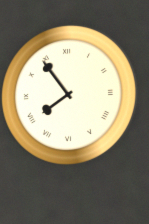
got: 7h54
